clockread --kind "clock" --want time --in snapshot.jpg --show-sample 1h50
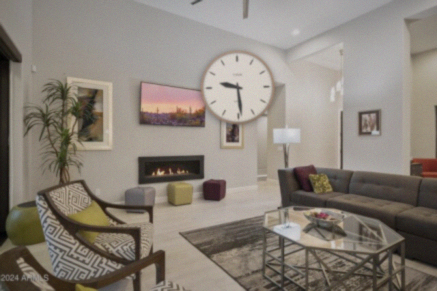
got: 9h29
